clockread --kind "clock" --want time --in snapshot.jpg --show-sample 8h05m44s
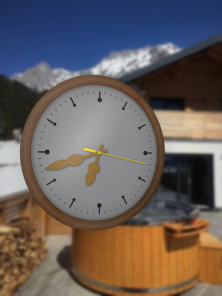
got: 6h42m17s
